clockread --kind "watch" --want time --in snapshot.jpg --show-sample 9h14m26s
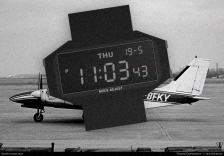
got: 11h03m43s
